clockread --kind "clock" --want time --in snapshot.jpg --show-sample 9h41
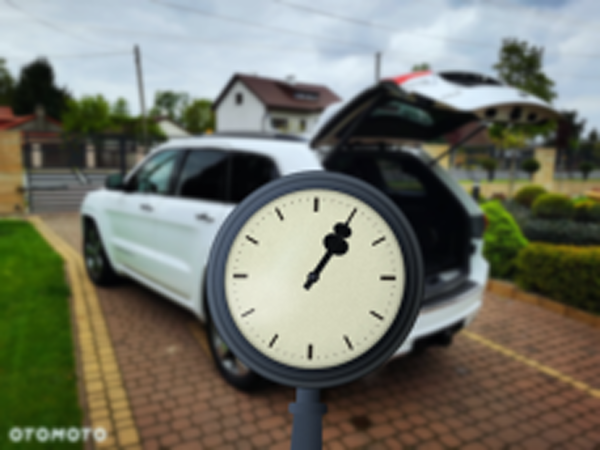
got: 1h05
